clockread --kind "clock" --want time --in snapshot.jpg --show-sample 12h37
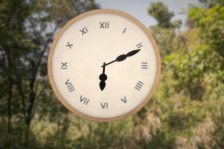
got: 6h11
